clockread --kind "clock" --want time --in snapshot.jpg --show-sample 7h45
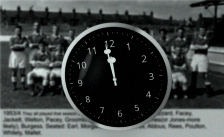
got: 11h59
